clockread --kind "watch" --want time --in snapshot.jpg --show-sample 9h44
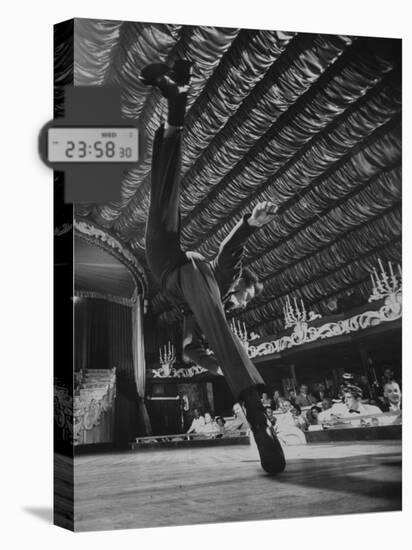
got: 23h58
